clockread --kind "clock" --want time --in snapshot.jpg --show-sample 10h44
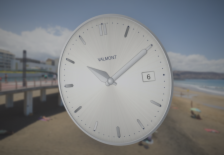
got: 10h10
